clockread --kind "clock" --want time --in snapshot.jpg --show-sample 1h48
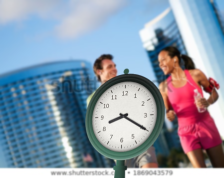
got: 8h20
